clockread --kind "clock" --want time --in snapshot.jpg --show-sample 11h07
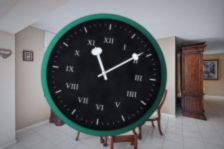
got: 11h09
